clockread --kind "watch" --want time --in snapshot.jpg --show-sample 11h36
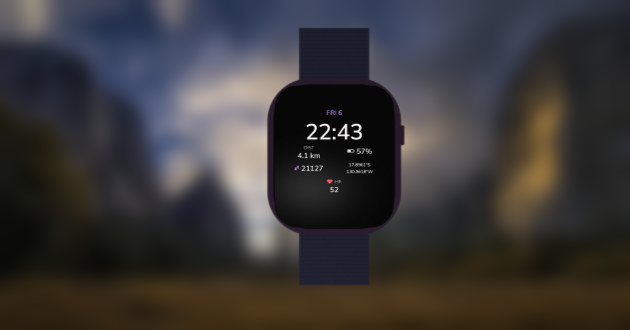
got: 22h43
